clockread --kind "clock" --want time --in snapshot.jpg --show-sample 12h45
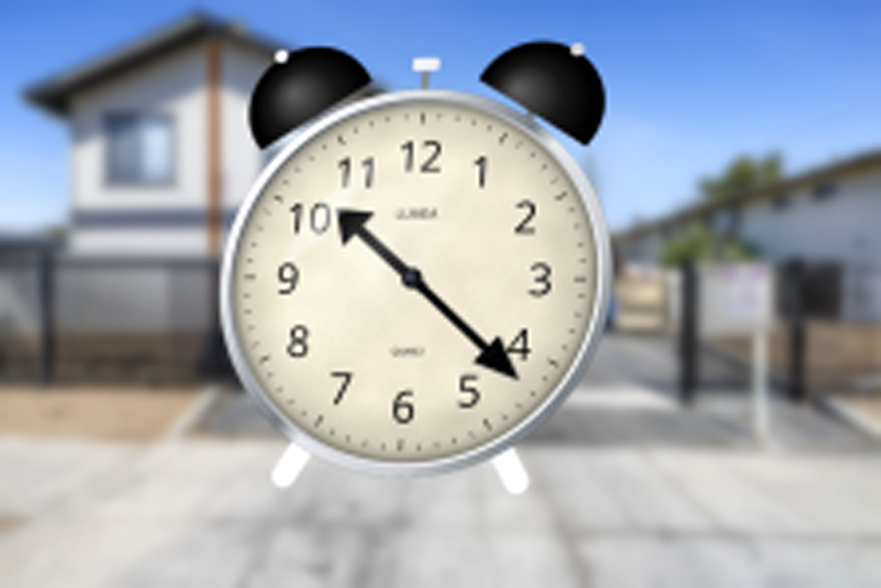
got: 10h22
